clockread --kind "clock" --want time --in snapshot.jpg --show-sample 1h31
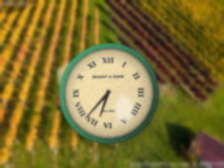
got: 6h37
